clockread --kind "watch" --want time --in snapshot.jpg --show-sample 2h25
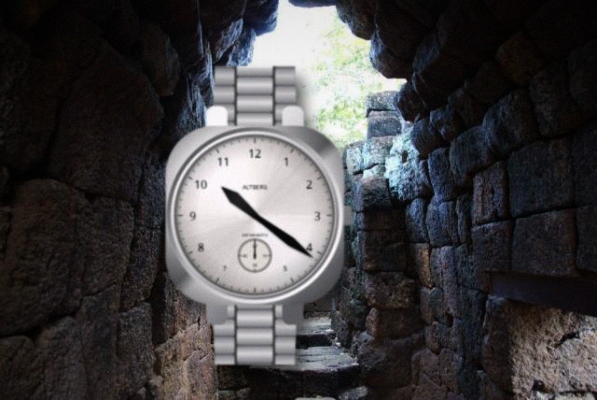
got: 10h21
